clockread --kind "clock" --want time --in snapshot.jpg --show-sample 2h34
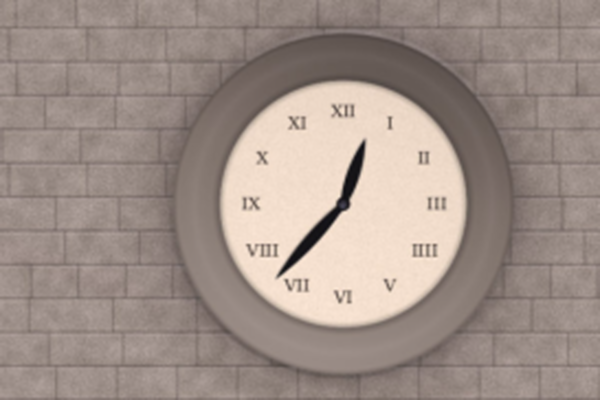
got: 12h37
